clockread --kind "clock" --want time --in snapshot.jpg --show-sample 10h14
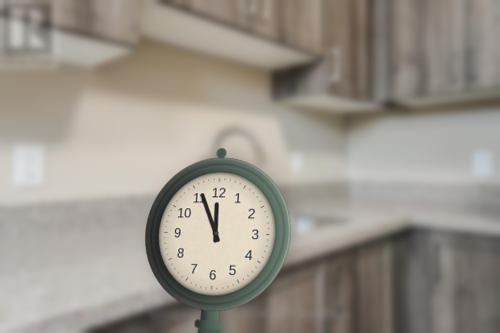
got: 11h56
